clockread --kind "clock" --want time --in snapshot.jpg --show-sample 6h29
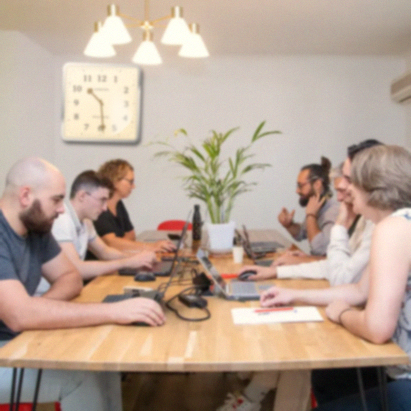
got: 10h29
